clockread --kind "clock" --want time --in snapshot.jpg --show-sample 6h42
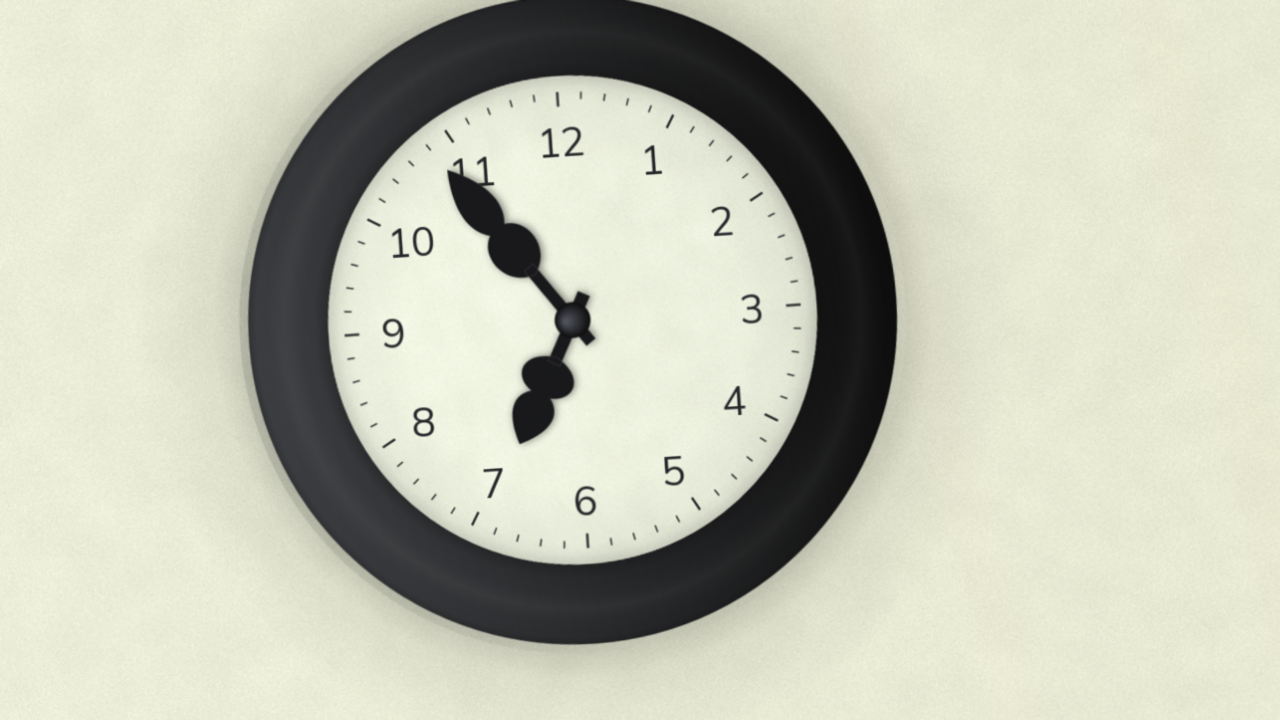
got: 6h54
